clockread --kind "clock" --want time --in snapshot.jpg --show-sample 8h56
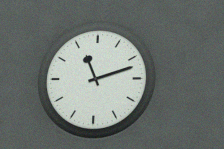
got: 11h12
